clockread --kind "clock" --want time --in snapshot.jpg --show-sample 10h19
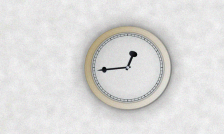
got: 12h44
